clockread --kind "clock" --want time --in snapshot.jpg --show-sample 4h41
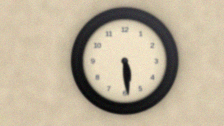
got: 5h29
